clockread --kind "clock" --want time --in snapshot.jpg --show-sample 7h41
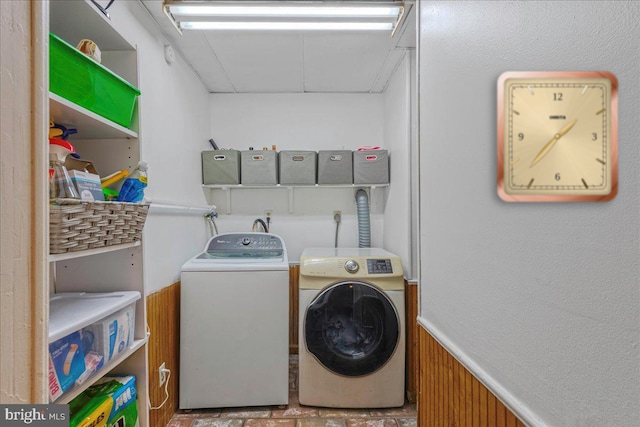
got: 1h37
